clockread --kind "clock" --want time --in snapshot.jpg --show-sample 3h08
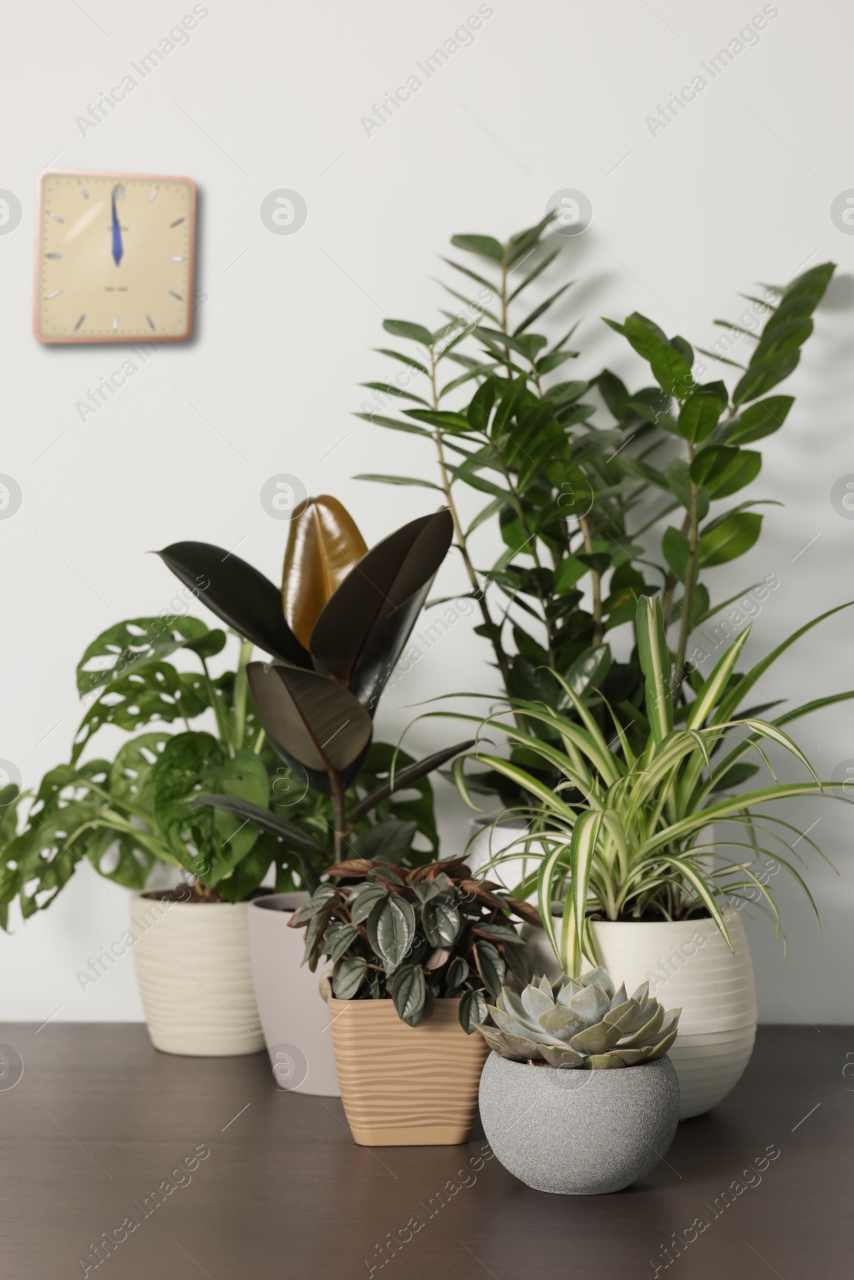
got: 11h59
